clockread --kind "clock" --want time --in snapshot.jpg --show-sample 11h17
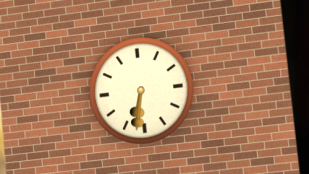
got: 6h32
